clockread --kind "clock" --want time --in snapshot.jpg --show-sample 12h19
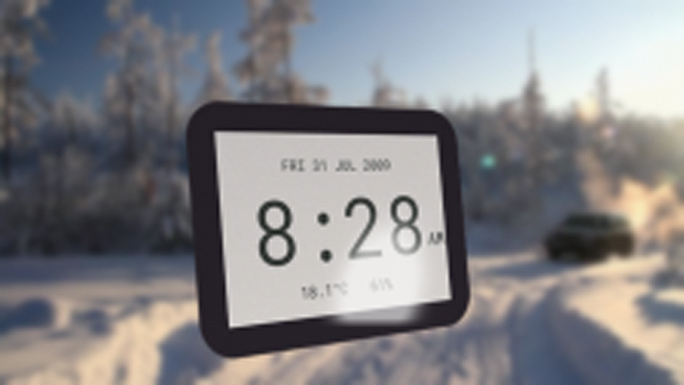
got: 8h28
